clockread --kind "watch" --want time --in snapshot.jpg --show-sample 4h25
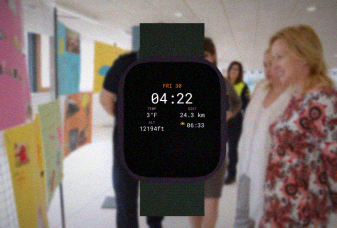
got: 4h22
